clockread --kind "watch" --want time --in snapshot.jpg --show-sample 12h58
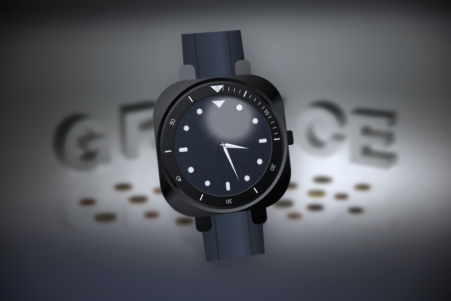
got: 3h27
